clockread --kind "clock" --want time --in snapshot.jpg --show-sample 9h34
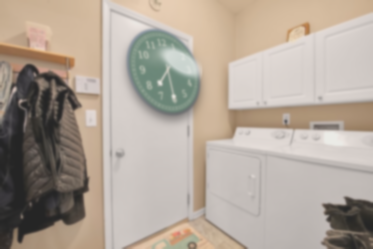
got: 7h30
